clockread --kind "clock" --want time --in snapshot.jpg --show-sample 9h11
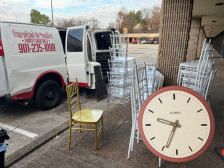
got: 9h34
